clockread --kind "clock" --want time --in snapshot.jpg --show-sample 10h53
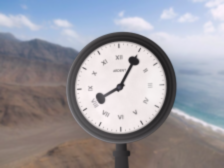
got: 8h05
